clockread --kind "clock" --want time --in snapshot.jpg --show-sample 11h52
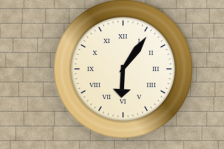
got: 6h06
